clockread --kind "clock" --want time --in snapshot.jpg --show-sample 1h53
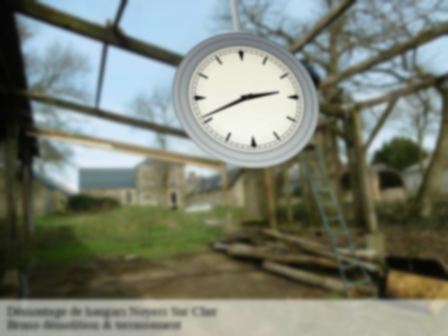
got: 2h41
